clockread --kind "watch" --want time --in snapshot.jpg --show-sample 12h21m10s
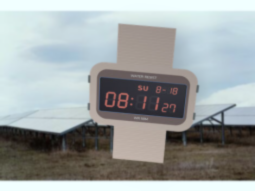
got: 8h11m27s
